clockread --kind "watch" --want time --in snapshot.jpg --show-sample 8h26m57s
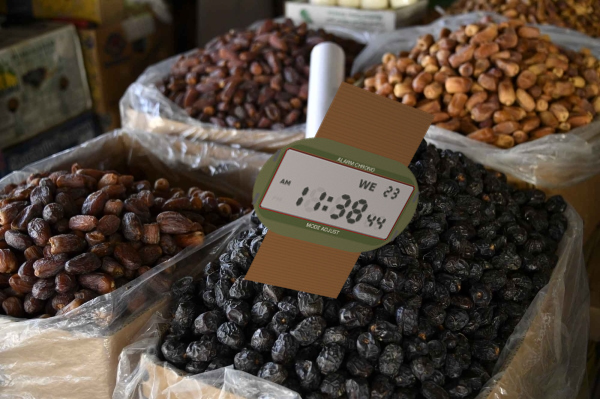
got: 11h38m44s
